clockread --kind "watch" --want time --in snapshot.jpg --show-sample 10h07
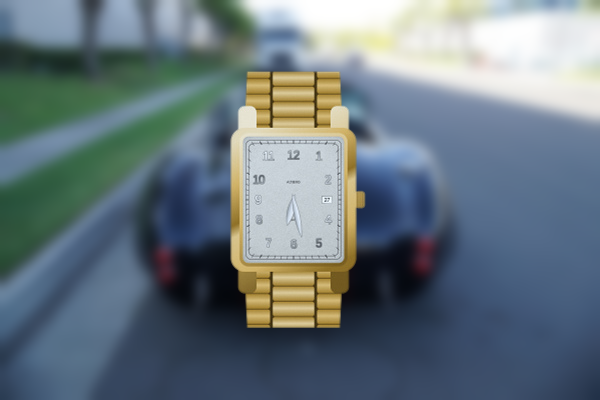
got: 6h28
